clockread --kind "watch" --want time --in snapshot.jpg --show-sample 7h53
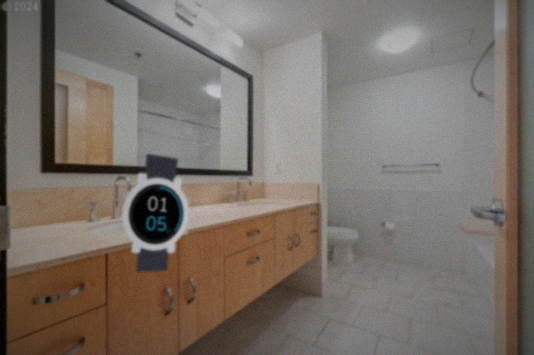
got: 1h05
